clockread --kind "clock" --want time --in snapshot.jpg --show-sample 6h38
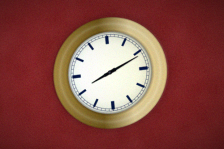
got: 8h11
